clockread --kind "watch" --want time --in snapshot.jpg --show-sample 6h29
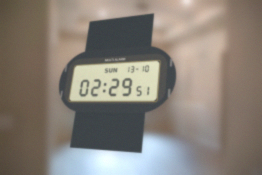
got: 2h29
